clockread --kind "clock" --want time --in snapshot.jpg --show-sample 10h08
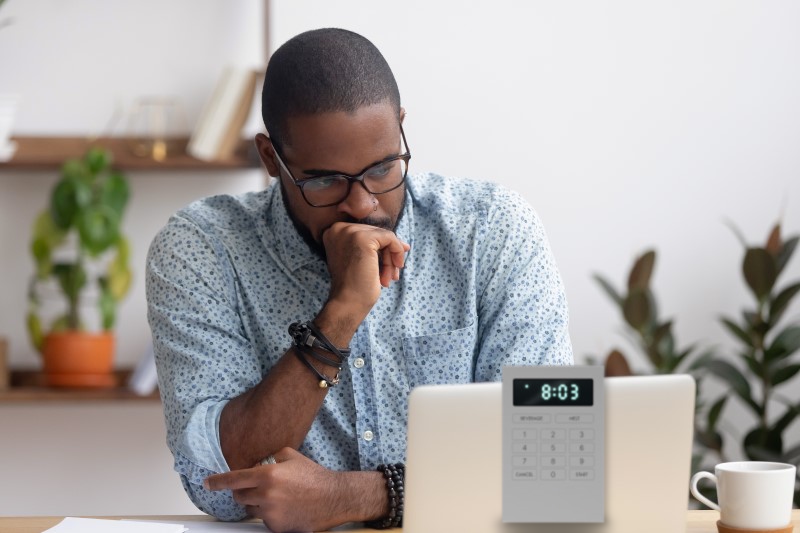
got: 8h03
